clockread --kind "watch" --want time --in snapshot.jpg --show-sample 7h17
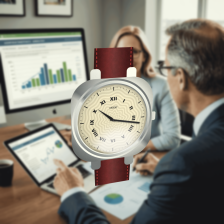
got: 10h17
